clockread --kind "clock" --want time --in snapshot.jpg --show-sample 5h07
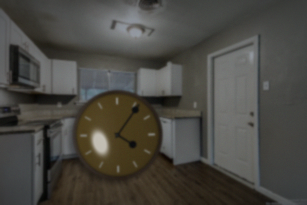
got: 4h06
